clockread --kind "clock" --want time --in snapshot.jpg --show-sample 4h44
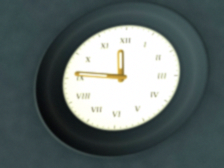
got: 11h46
